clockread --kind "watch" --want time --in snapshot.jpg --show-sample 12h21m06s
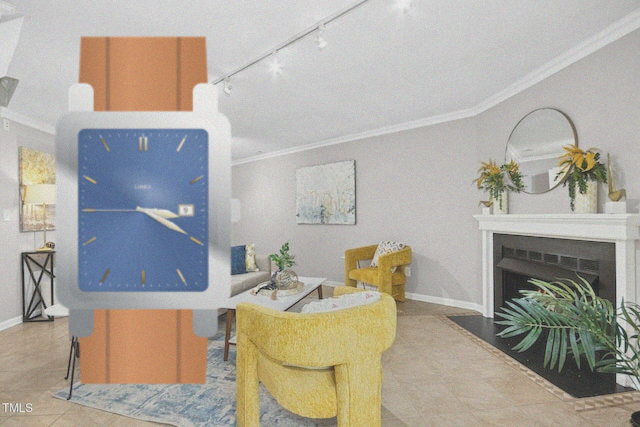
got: 3h19m45s
